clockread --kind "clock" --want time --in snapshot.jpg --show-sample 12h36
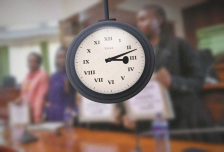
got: 3h12
